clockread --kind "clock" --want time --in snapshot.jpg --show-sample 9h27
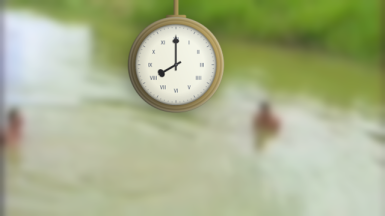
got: 8h00
